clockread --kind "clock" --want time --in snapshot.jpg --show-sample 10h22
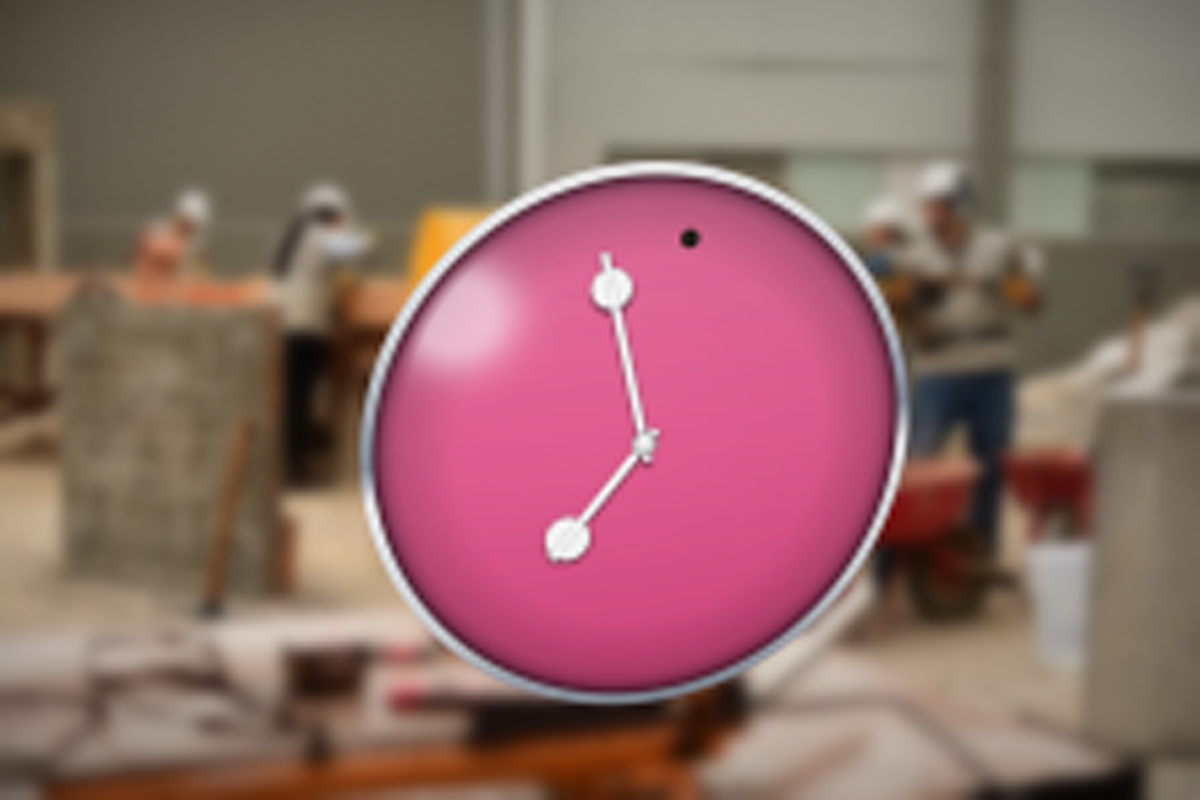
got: 6h56
